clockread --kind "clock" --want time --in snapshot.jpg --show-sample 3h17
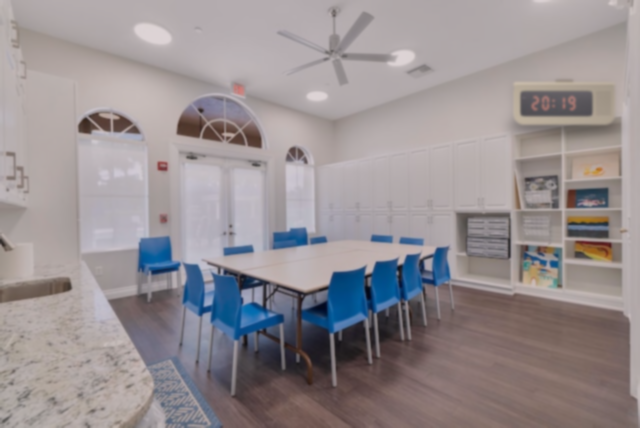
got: 20h19
